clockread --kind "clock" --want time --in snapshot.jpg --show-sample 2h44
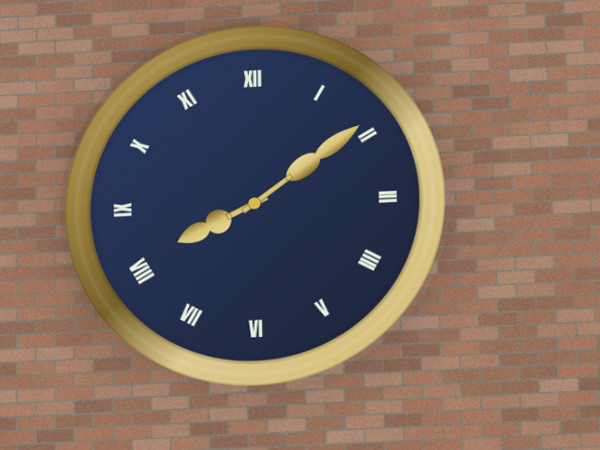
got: 8h09
